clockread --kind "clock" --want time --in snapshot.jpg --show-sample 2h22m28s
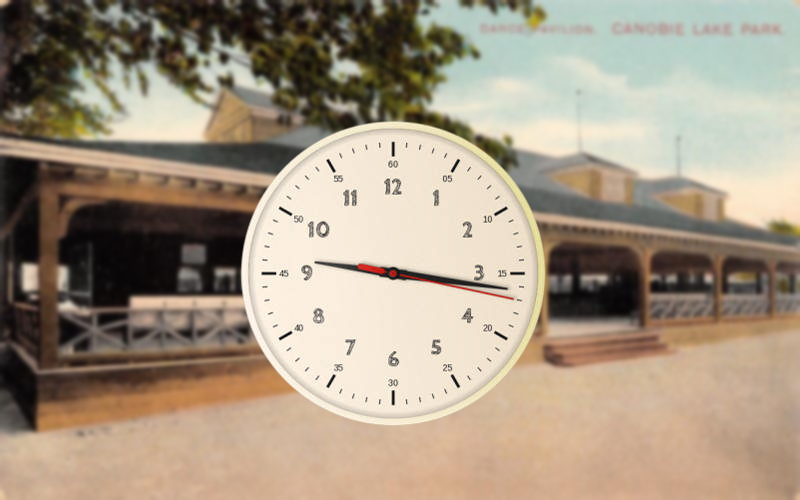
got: 9h16m17s
